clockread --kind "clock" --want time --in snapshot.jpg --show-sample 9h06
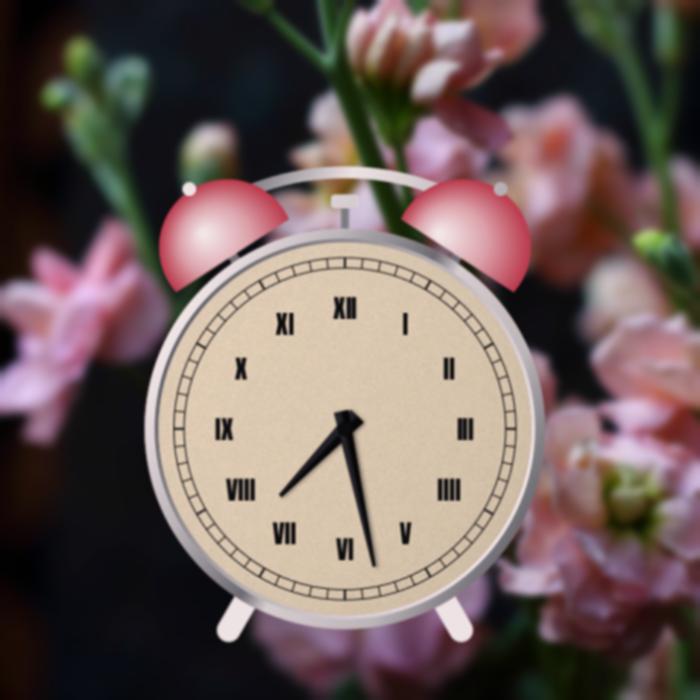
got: 7h28
